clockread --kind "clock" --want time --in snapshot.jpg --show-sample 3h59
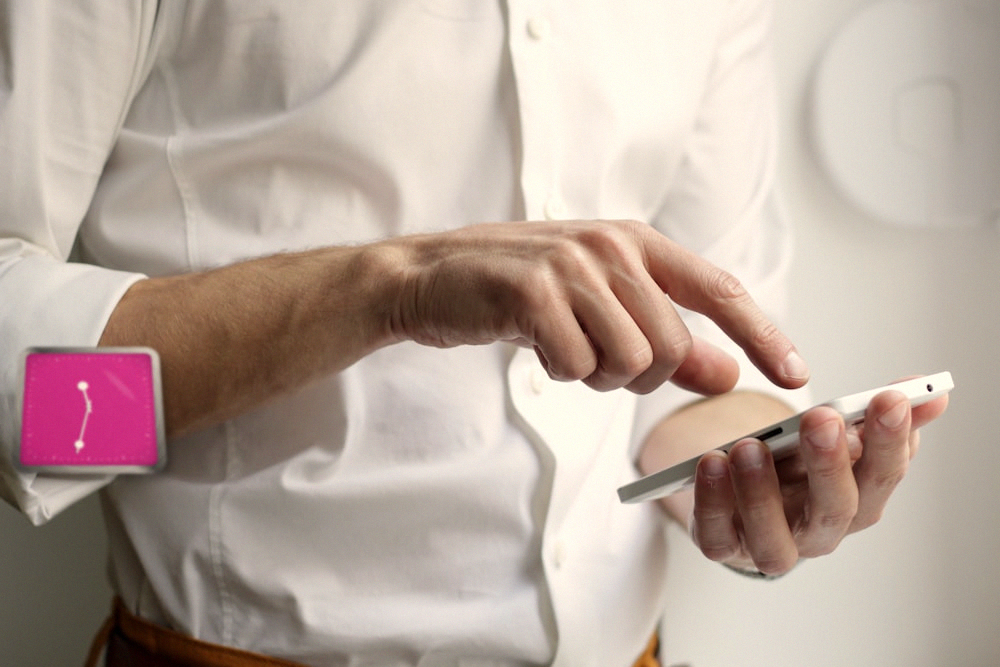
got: 11h32
